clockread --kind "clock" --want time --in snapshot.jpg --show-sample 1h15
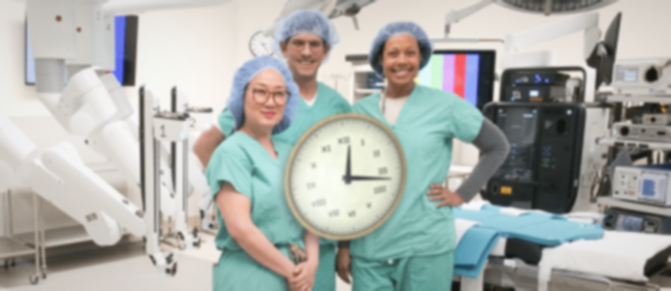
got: 12h17
